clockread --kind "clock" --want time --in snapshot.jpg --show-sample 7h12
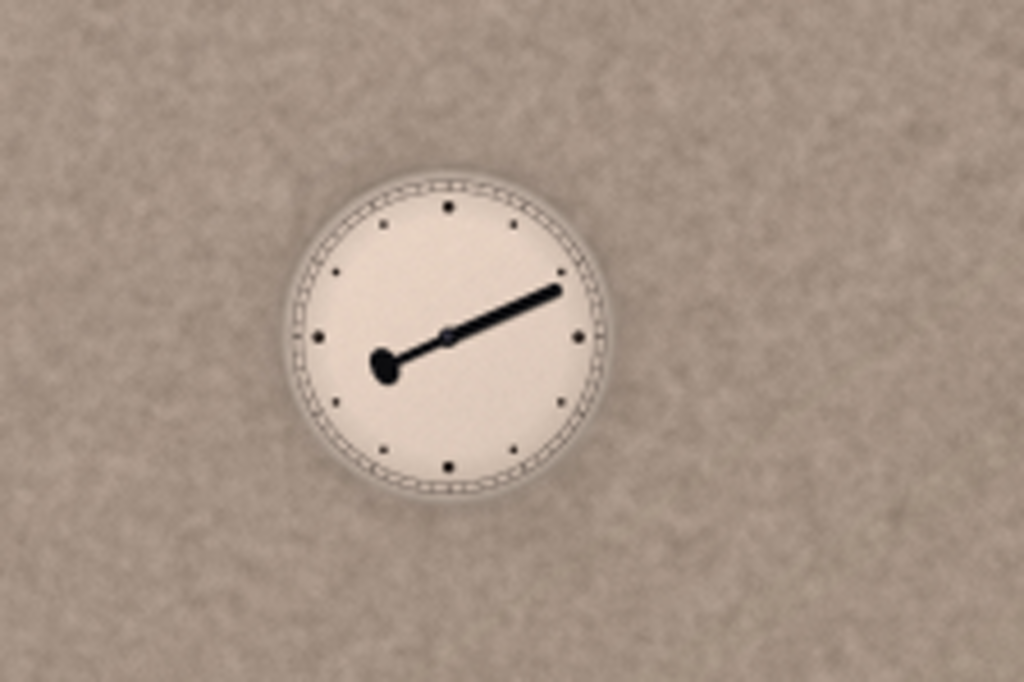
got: 8h11
